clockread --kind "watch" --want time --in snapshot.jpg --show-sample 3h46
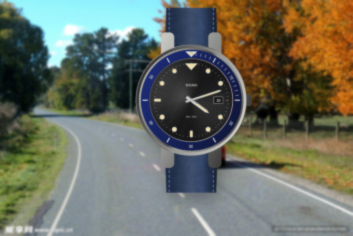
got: 4h12
